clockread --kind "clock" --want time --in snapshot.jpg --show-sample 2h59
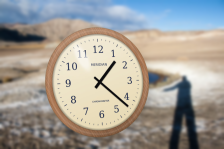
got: 1h22
